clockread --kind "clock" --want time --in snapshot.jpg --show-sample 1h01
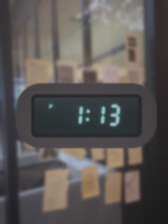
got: 1h13
